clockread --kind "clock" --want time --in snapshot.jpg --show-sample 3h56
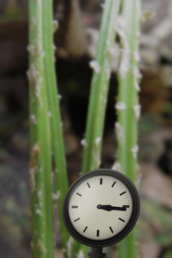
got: 3h16
